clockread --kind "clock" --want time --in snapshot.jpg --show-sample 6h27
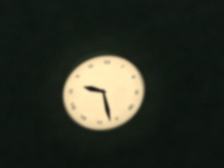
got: 9h27
